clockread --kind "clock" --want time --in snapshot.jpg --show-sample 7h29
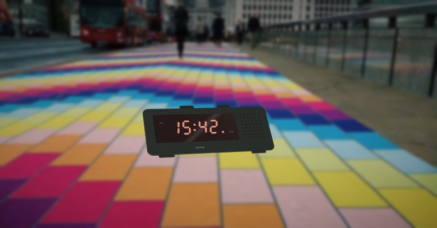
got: 15h42
